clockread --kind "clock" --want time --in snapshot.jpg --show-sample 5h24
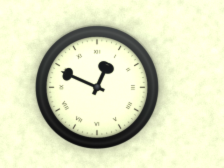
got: 12h49
